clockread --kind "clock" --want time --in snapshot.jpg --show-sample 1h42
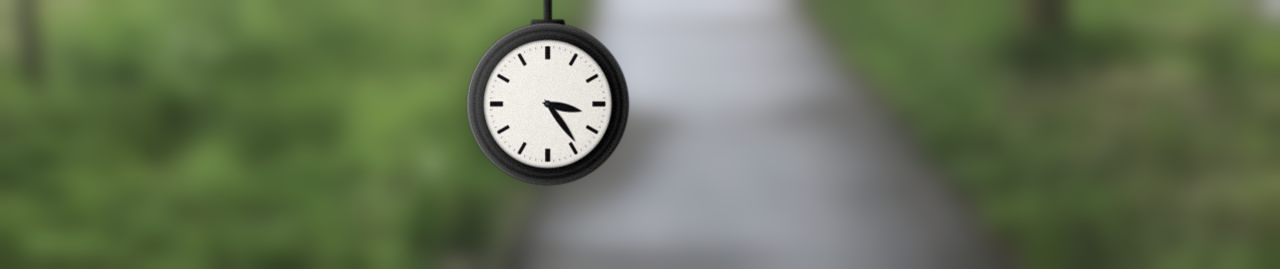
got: 3h24
